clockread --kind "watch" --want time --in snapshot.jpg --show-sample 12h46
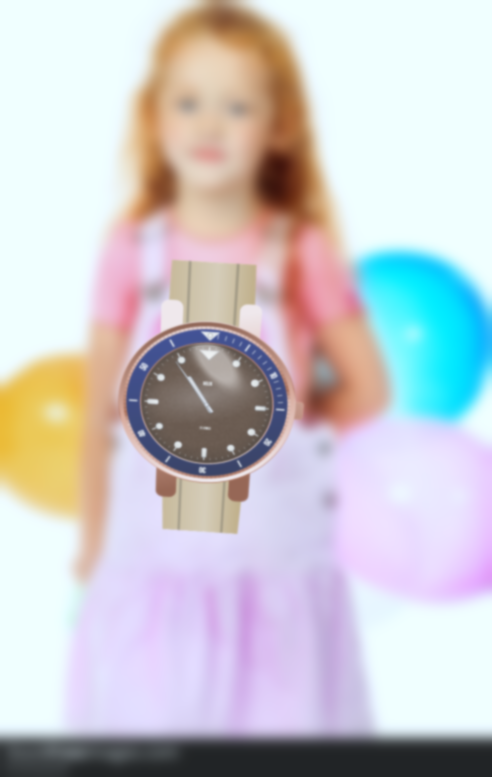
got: 10h54
